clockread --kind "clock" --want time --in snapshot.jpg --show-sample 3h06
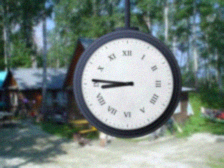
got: 8h46
